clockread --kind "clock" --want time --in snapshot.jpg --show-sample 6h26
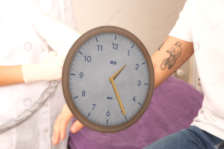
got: 1h25
